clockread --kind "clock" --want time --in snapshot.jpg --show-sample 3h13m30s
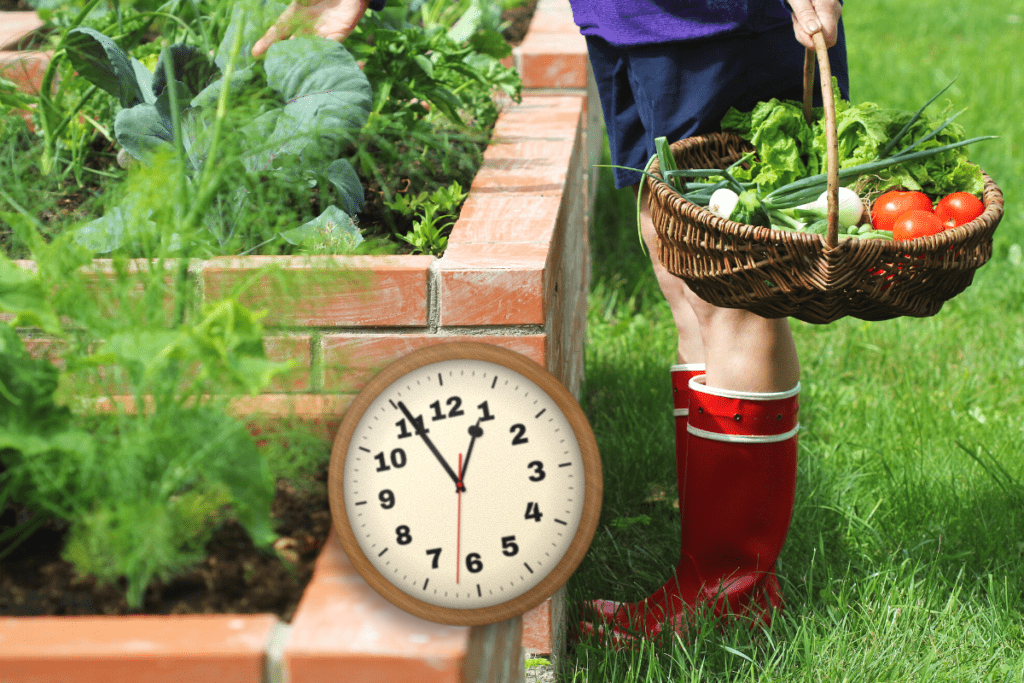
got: 12h55m32s
